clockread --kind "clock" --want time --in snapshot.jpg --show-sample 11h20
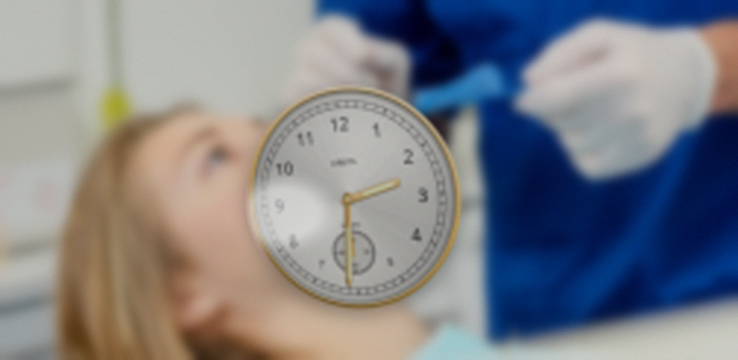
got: 2h31
